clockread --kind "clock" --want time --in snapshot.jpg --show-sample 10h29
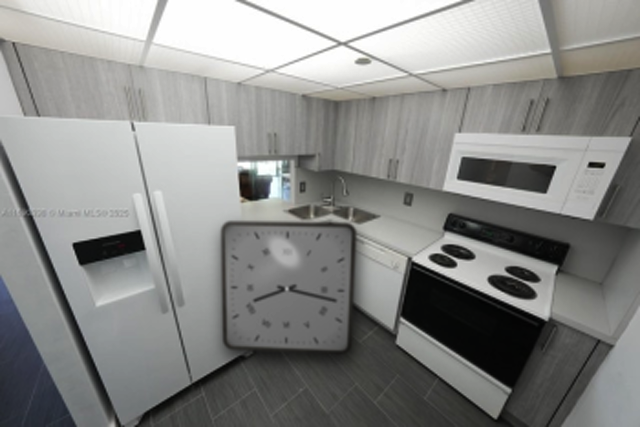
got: 8h17
